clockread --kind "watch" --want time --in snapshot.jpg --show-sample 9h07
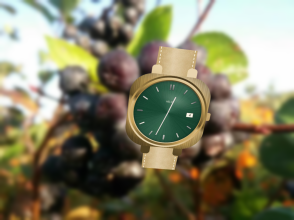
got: 12h33
